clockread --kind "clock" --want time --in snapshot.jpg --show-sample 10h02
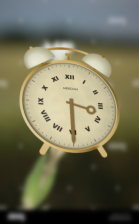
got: 3h30
